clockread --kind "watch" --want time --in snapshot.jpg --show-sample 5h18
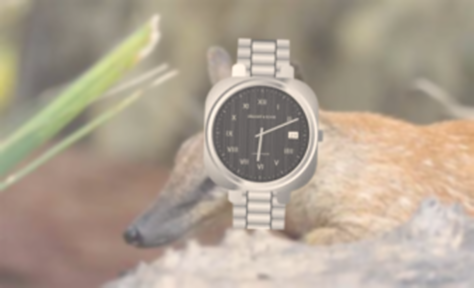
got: 6h11
